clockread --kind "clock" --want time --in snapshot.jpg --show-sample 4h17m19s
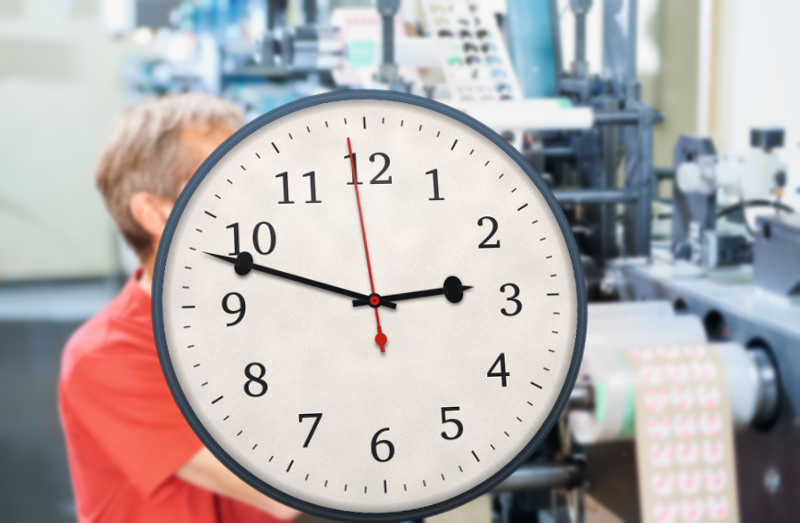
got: 2h47m59s
